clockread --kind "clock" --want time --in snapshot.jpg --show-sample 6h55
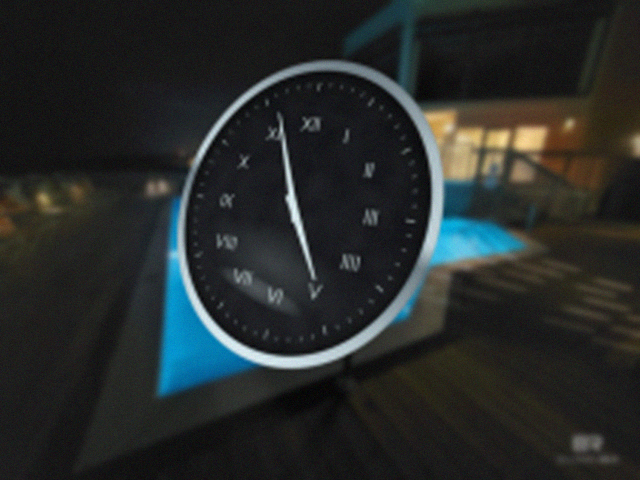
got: 4h56
